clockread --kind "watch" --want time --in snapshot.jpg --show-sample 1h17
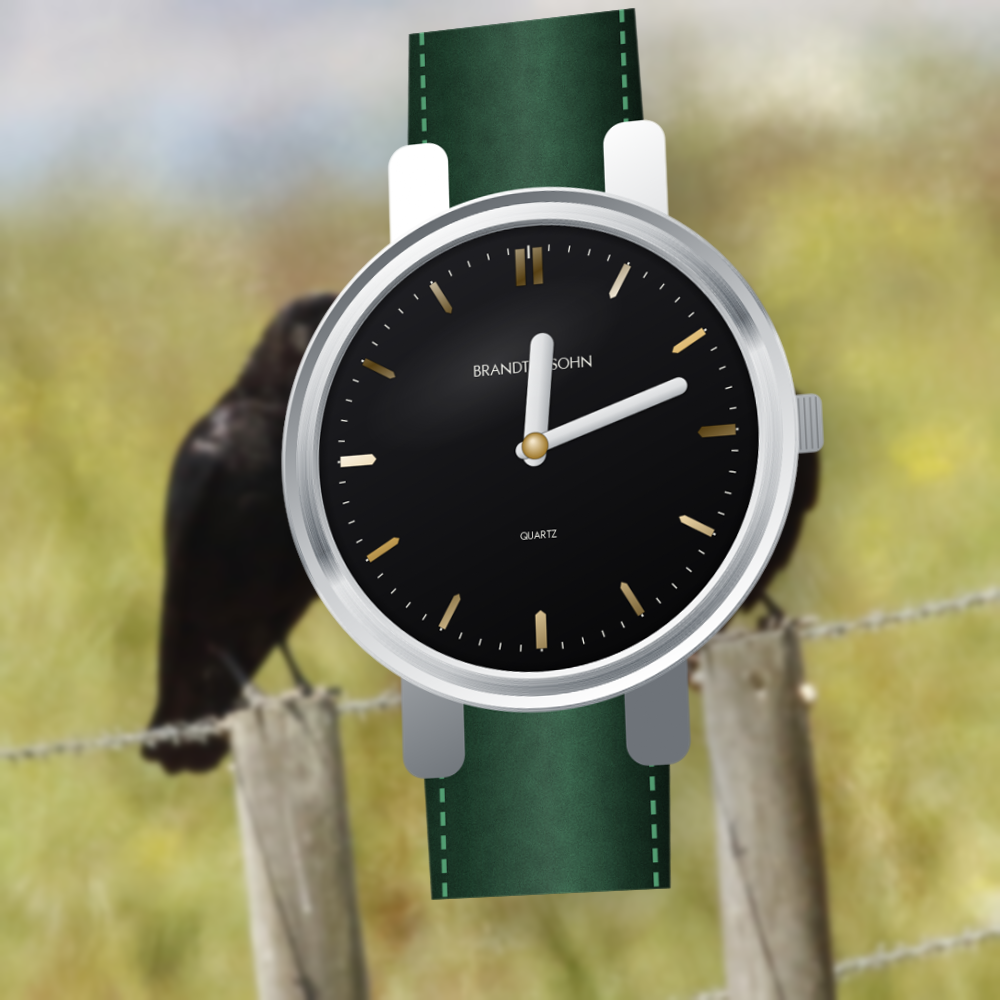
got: 12h12
